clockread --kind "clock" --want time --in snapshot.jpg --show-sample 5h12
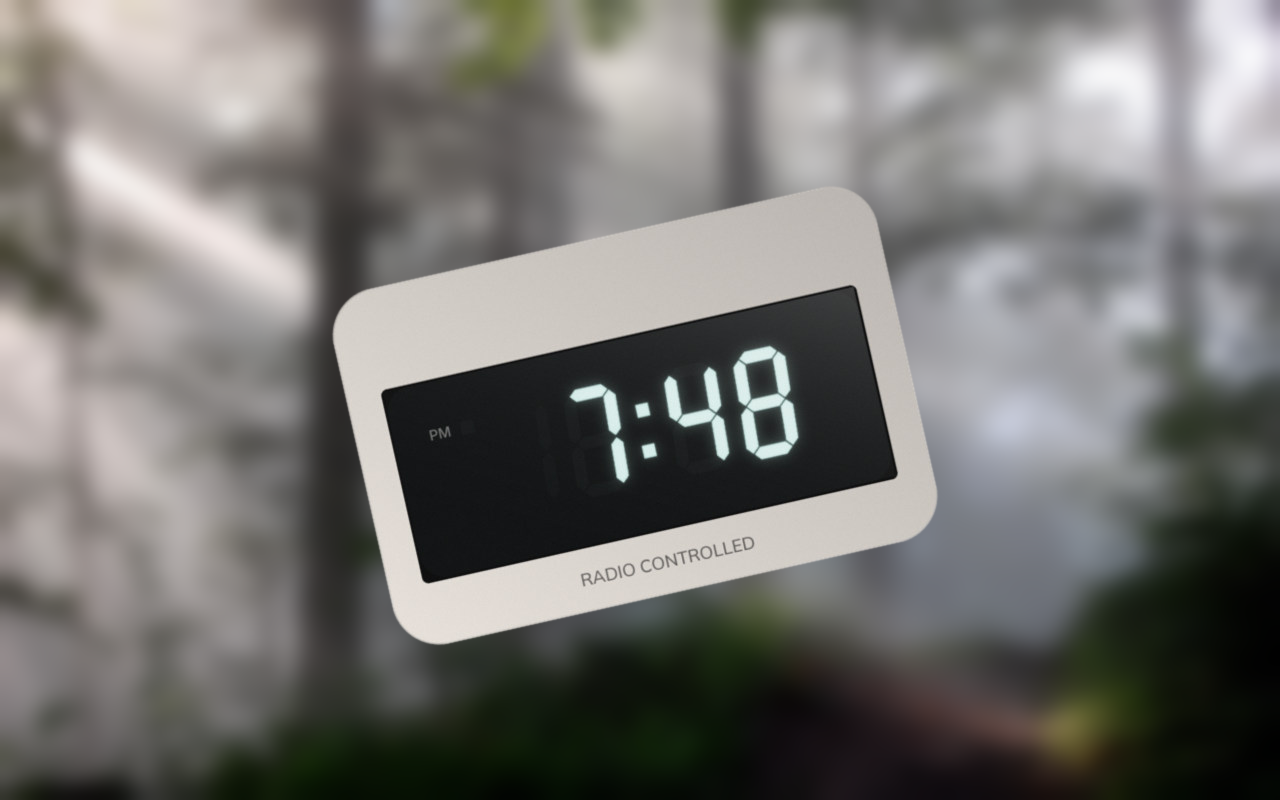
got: 7h48
